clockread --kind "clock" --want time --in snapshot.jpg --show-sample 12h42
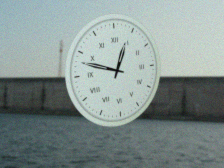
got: 12h48
